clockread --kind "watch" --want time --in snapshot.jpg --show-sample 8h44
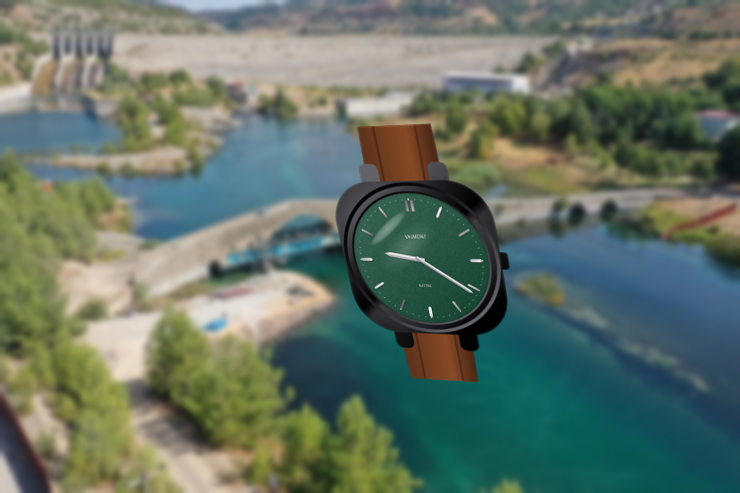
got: 9h21
